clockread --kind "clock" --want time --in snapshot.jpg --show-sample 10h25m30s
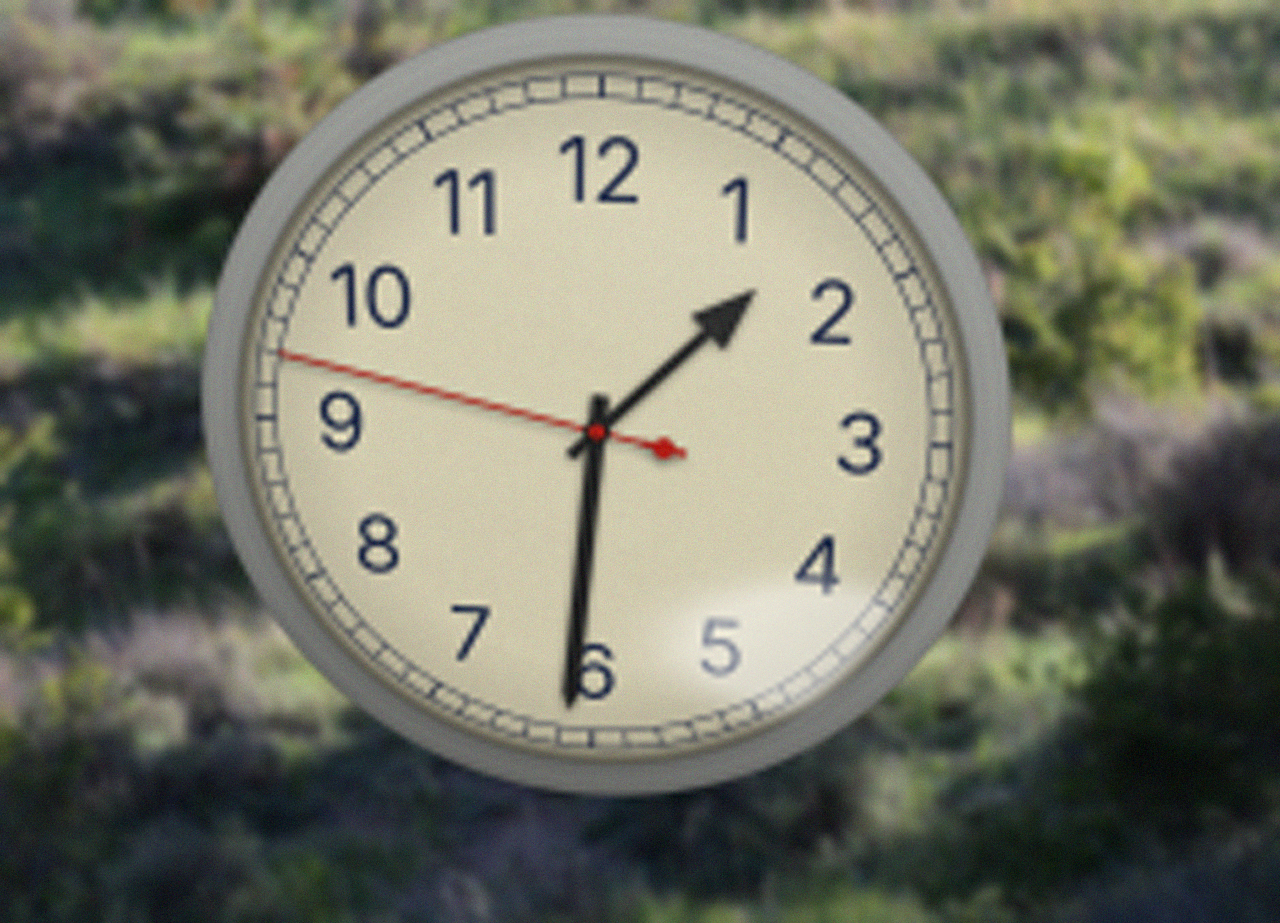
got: 1h30m47s
